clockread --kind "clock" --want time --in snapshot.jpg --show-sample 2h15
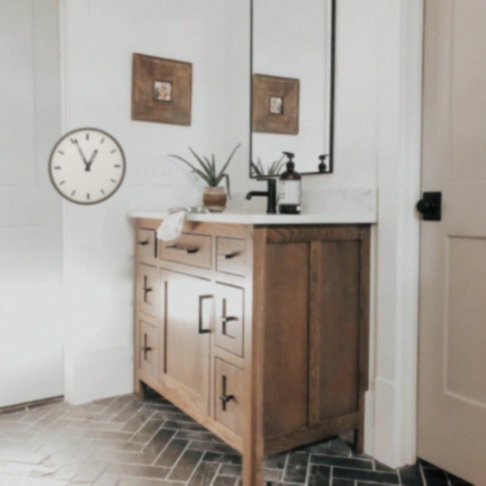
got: 12h56
